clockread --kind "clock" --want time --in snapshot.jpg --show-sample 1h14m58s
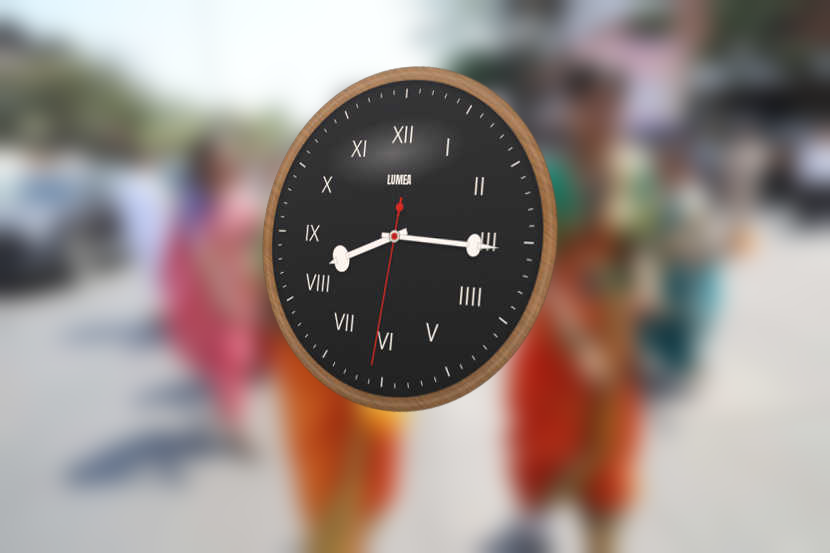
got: 8h15m31s
